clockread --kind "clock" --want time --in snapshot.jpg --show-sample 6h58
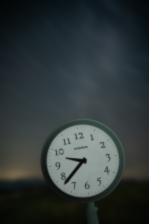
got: 9h38
